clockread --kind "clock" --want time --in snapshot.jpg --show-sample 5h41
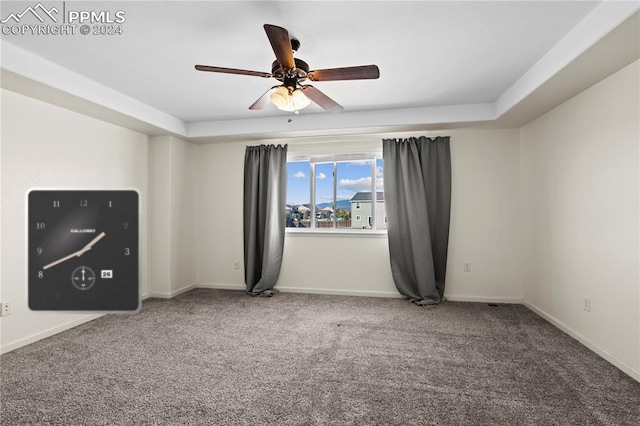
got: 1h41
